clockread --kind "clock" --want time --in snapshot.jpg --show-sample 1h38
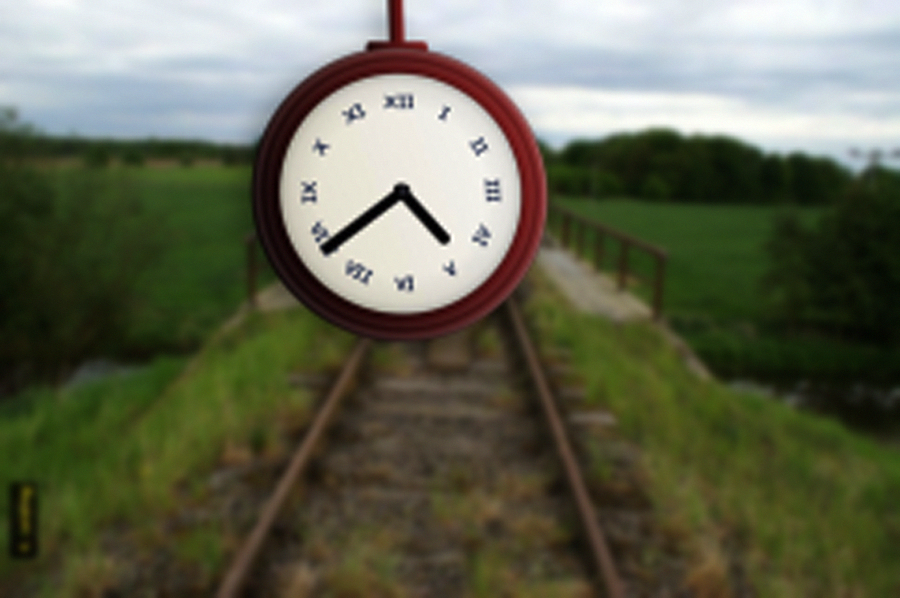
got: 4h39
